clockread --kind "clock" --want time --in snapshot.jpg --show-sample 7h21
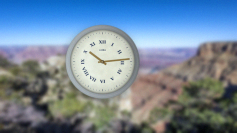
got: 10h14
